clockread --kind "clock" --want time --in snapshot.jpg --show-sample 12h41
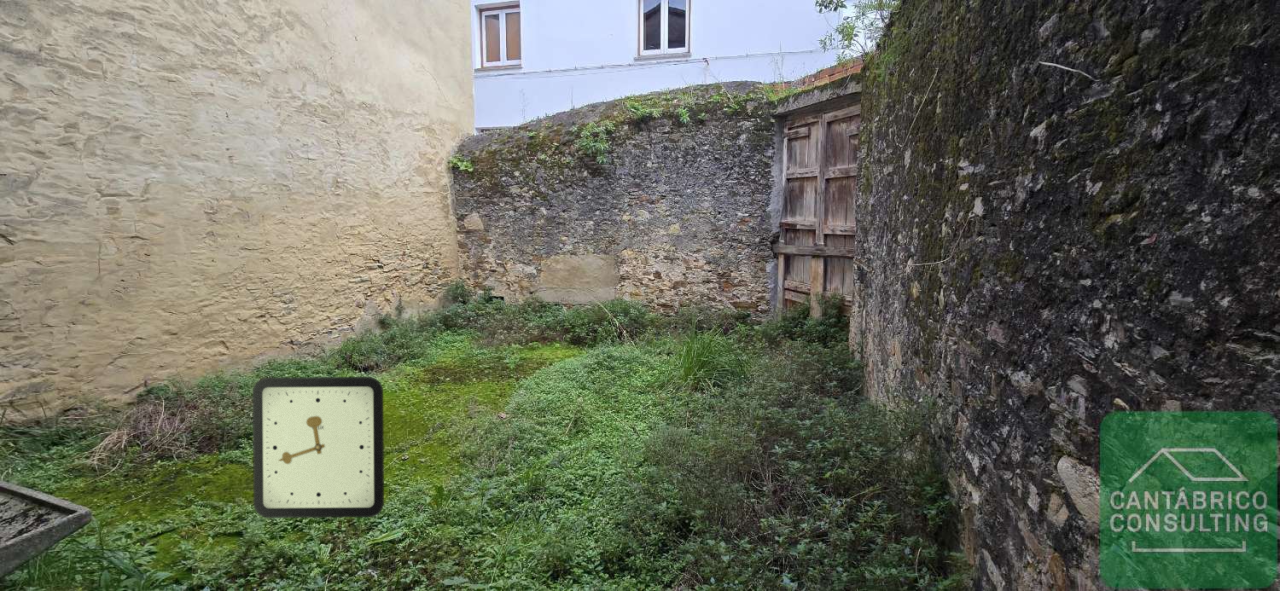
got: 11h42
